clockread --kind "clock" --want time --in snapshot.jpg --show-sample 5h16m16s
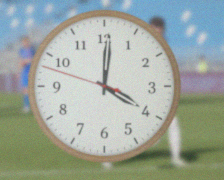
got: 4h00m48s
